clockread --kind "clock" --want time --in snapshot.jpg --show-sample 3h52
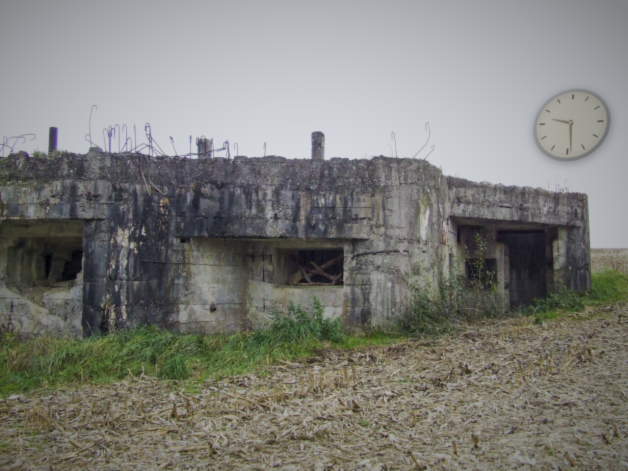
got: 9h29
